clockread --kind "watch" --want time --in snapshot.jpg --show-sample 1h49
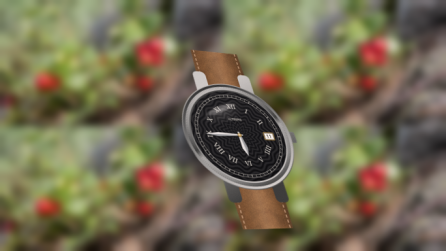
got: 5h45
